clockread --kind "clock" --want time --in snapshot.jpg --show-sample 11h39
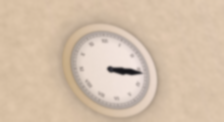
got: 3h16
